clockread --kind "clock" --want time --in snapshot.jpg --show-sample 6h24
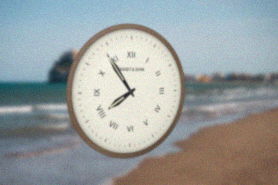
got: 7h54
